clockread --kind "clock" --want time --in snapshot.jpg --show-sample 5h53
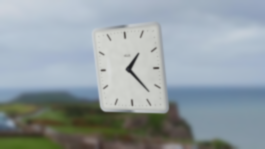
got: 1h23
